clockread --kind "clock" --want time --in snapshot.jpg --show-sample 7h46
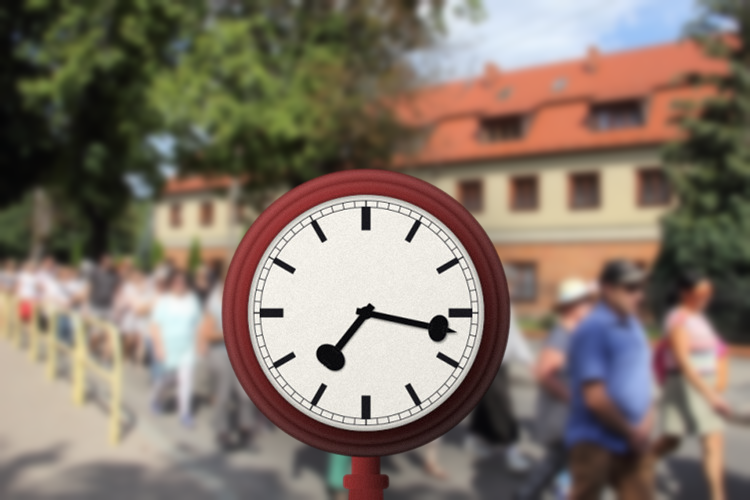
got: 7h17
